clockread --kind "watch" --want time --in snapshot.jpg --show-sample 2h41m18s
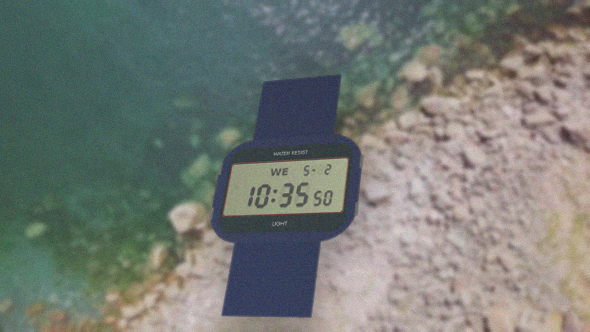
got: 10h35m50s
